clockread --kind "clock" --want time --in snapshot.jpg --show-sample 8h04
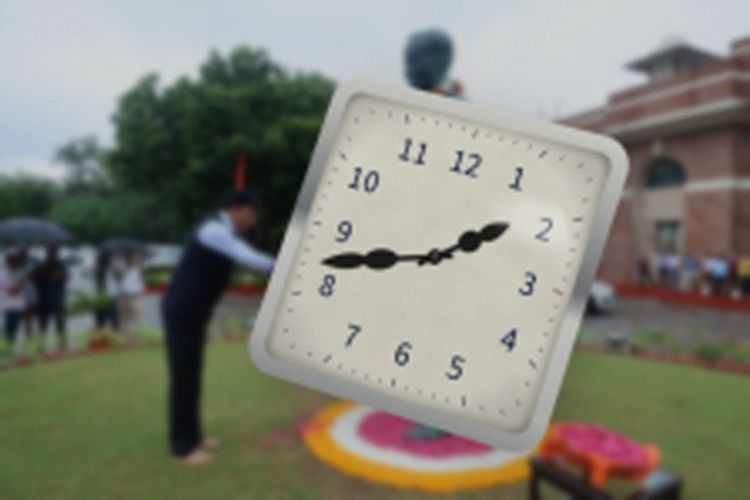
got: 1h42
